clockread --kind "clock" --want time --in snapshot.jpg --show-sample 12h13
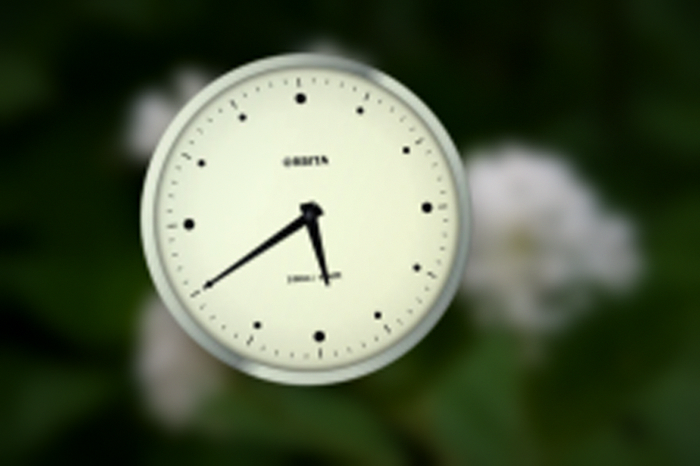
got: 5h40
